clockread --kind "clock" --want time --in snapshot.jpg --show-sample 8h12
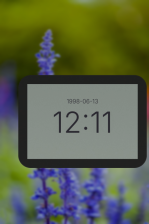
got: 12h11
